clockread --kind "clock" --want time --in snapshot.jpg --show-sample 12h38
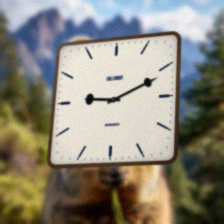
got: 9h11
